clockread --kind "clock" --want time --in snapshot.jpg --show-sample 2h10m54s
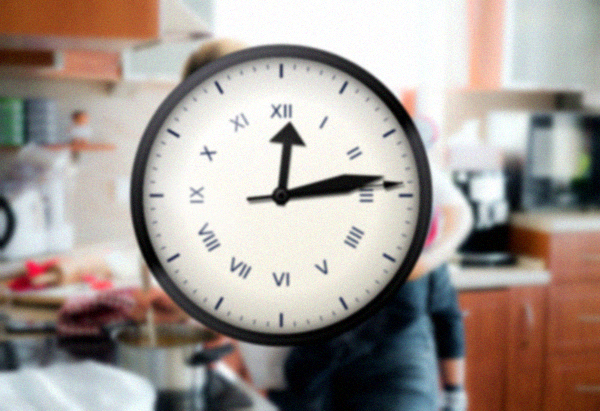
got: 12h13m14s
